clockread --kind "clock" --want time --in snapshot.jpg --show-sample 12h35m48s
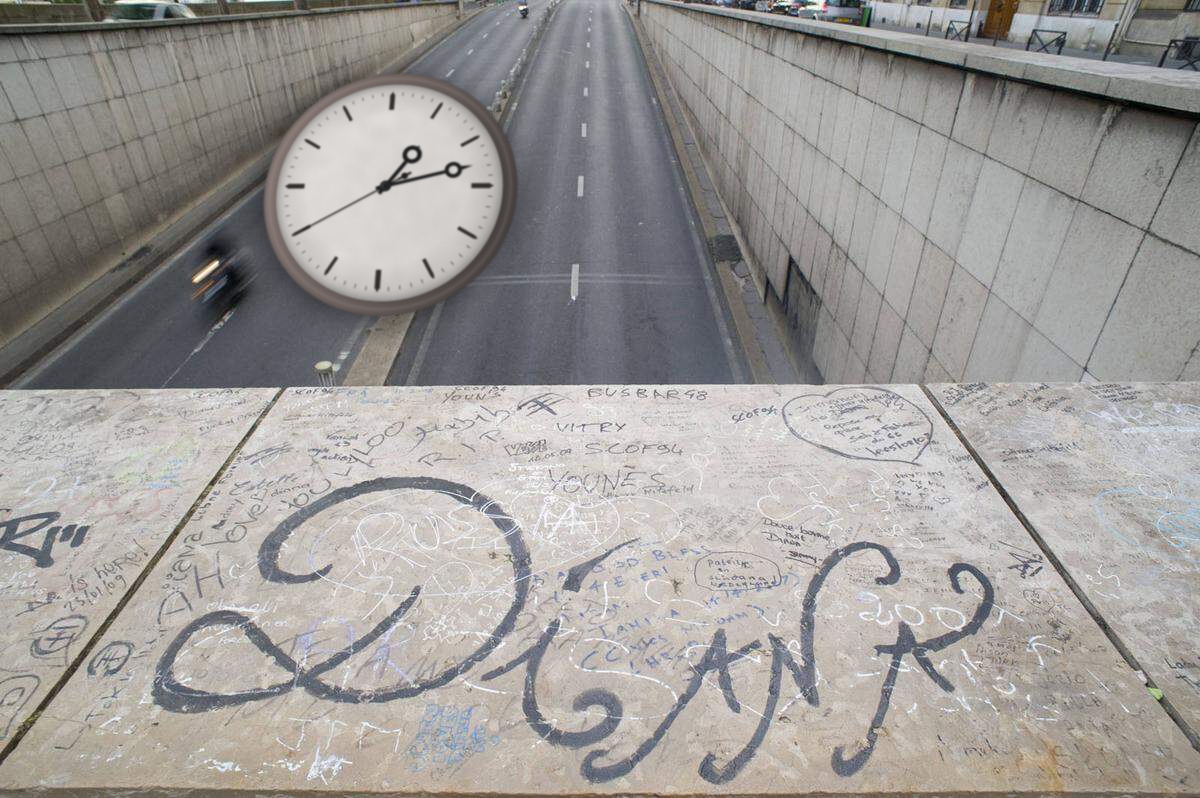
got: 1h12m40s
